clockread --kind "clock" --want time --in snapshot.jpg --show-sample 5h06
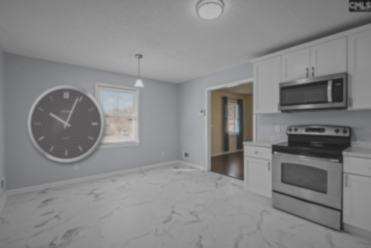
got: 10h04
